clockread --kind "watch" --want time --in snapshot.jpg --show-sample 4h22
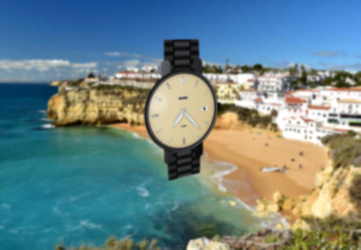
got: 7h23
